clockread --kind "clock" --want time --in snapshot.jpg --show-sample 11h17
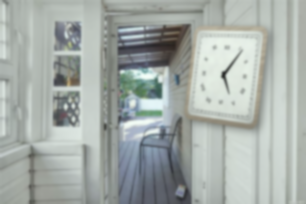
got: 5h06
